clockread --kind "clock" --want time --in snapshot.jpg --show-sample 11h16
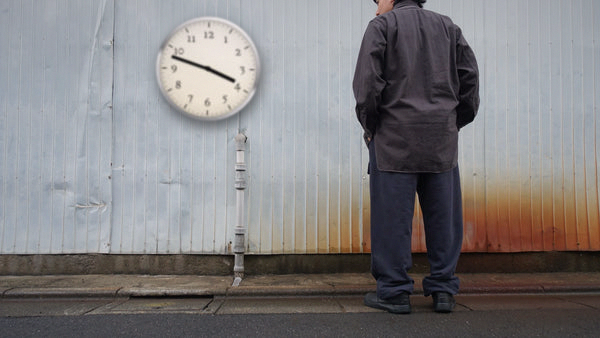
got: 3h48
